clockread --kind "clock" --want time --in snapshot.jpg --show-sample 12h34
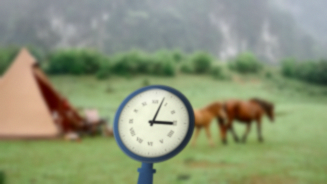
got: 3h03
